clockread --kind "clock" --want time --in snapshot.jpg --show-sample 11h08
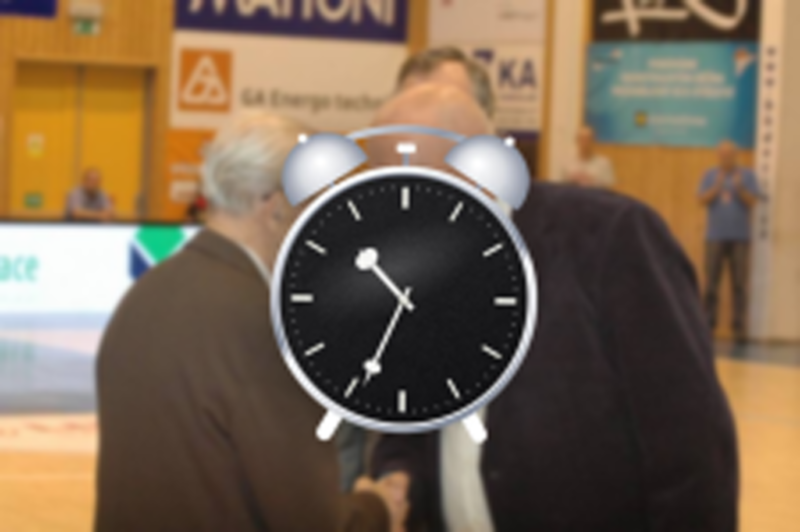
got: 10h34
